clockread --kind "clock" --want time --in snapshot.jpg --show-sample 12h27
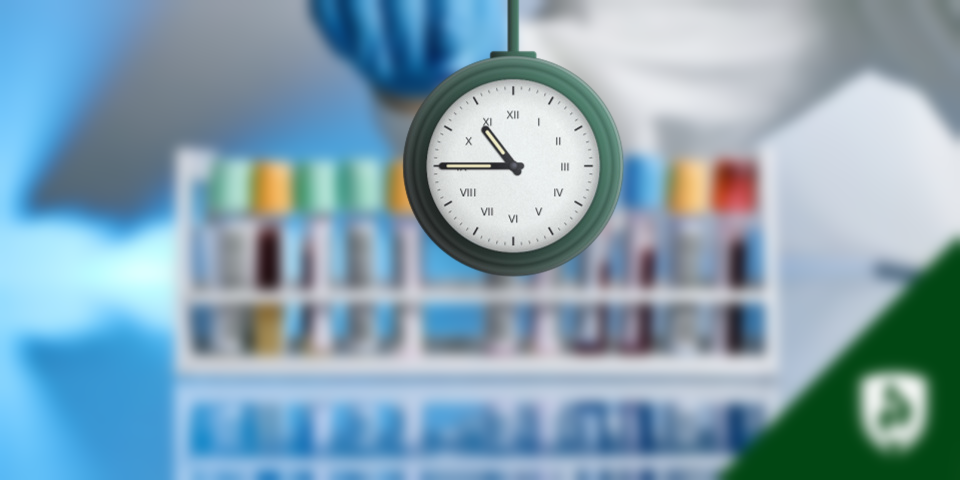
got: 10h45
